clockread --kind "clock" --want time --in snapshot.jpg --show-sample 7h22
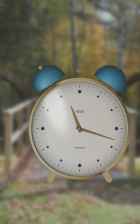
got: 11h18
